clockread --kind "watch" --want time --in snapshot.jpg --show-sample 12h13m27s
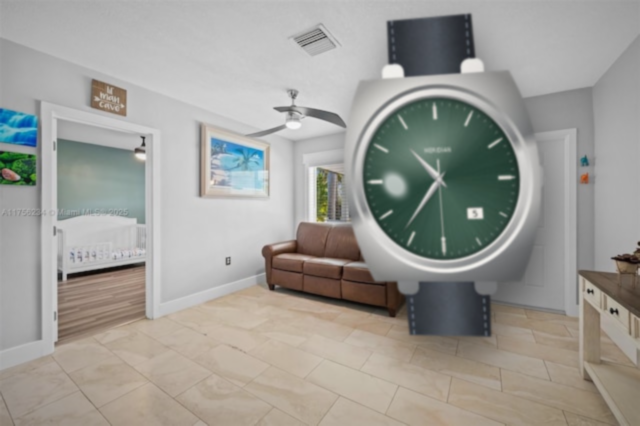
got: 10h36m30s
